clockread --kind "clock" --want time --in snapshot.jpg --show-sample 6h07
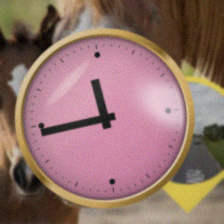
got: 11h44
